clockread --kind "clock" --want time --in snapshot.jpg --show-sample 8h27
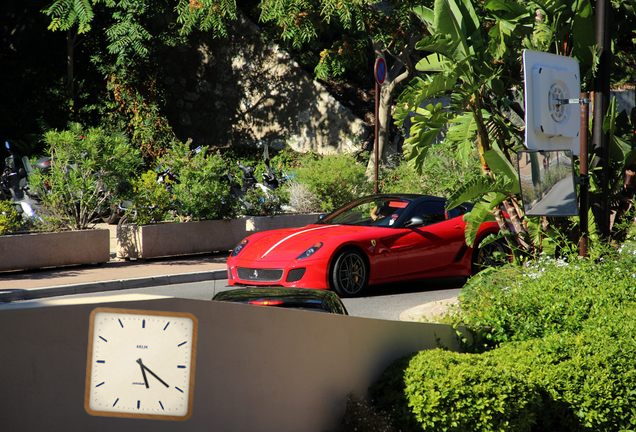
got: 5h21
